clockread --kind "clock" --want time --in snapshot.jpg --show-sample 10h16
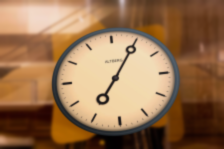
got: 7h05
